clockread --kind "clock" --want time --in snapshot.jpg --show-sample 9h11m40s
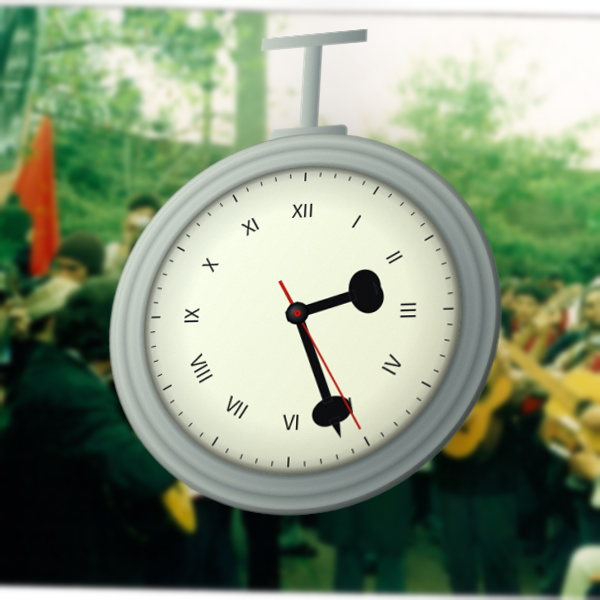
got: 2h26m25s
